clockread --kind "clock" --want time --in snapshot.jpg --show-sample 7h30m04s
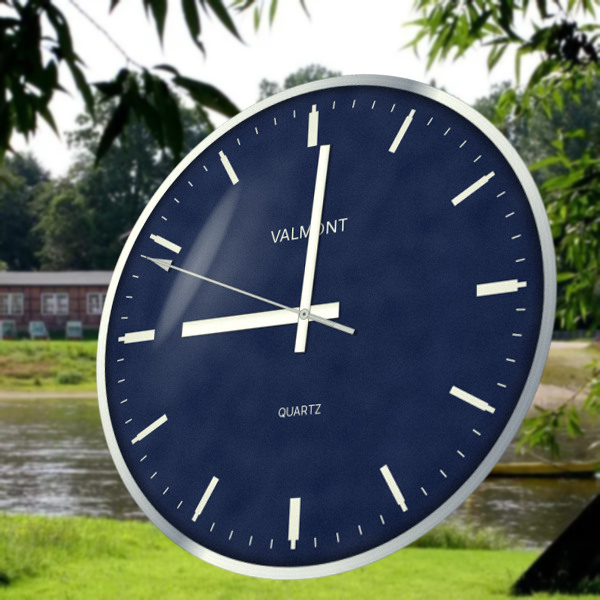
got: 9h00m49s
